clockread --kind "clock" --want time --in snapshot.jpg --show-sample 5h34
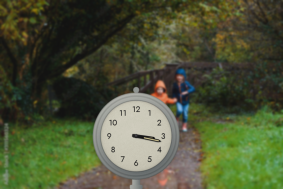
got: 3h17
